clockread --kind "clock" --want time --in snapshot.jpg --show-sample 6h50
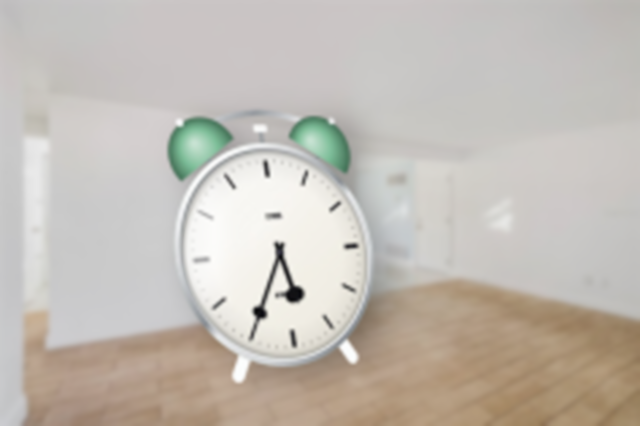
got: 5h35
